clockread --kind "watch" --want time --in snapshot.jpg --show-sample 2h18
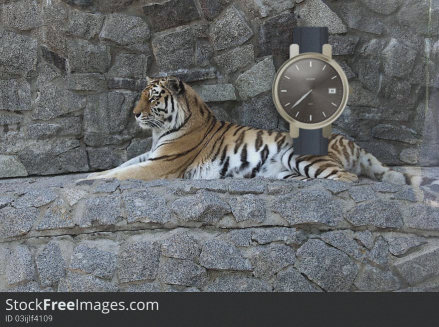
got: 7h38
